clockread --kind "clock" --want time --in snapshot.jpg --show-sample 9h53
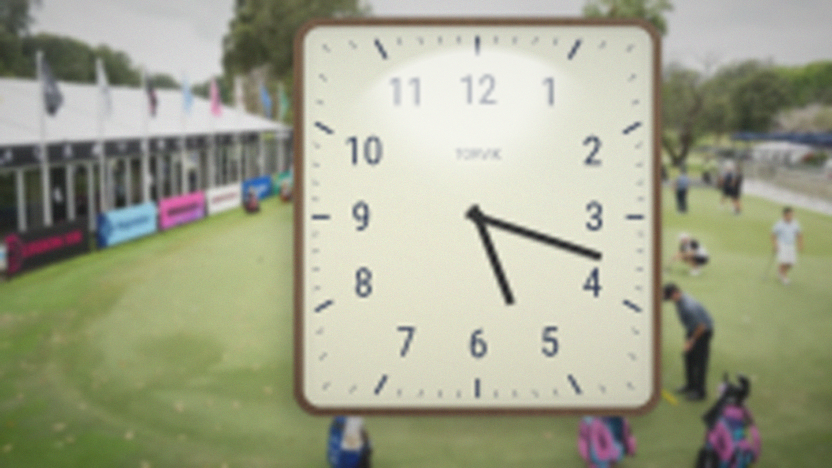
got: 5h18
